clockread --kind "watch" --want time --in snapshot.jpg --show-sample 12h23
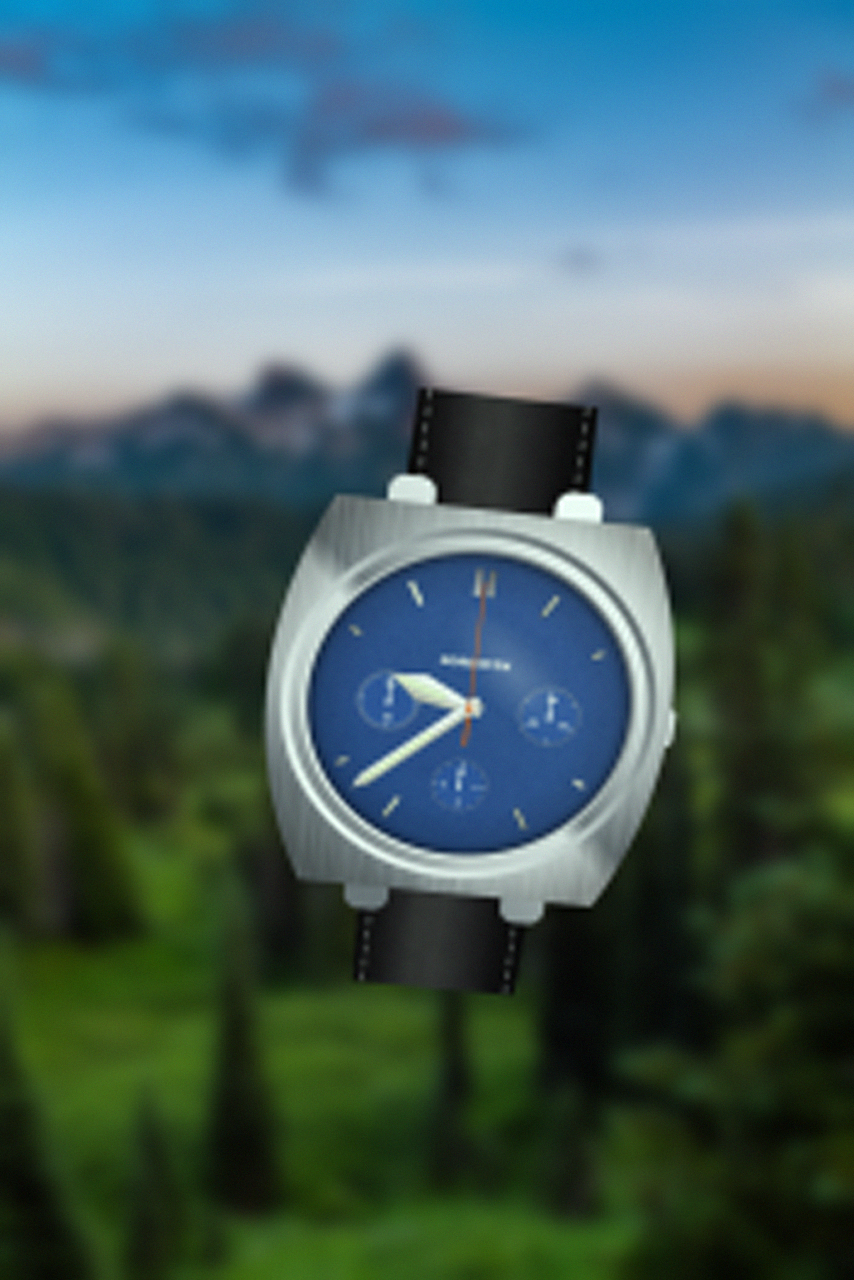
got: 9h38
